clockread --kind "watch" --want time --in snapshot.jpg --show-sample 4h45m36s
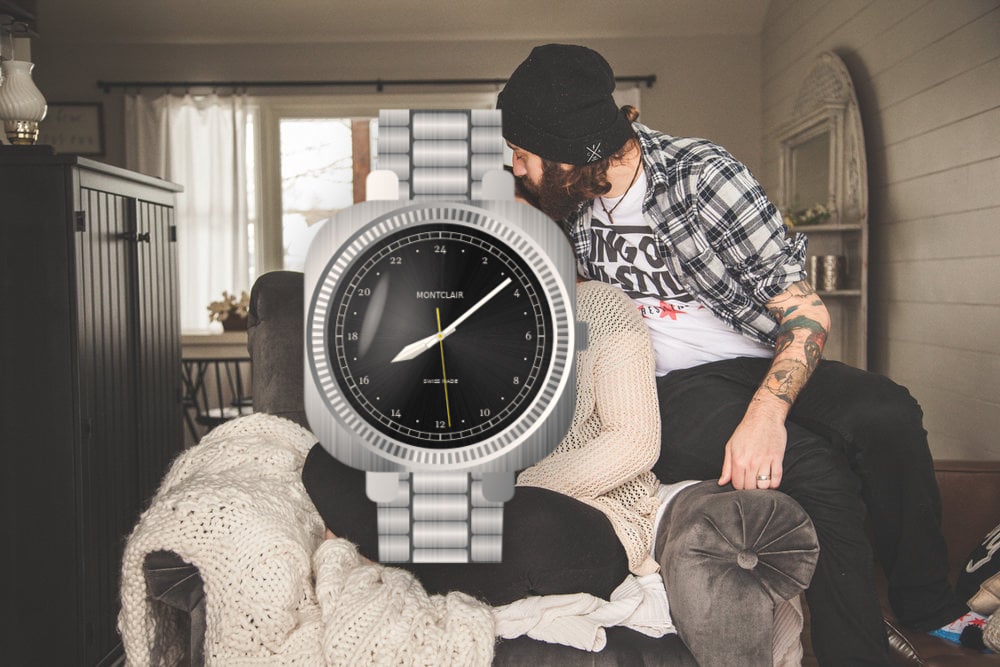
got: 16h08m29s
